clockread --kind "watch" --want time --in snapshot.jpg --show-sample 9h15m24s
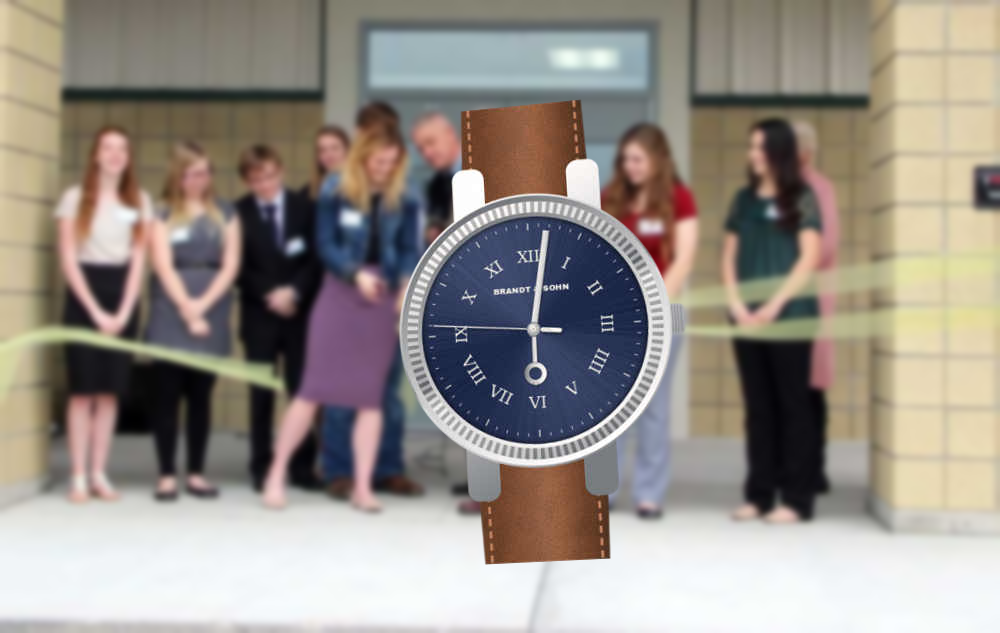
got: 6h01m46s
